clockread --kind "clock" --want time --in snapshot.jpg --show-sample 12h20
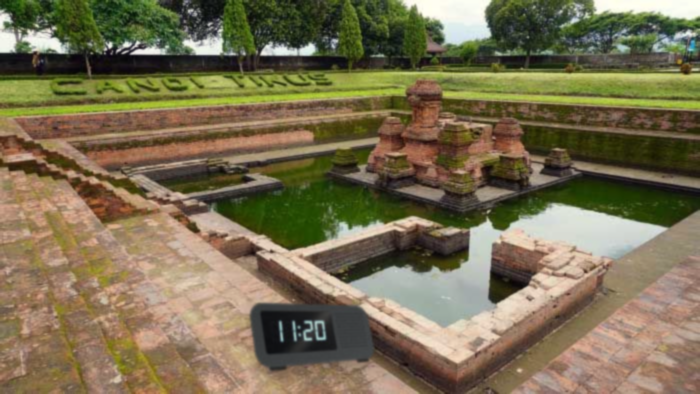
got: 11h20
